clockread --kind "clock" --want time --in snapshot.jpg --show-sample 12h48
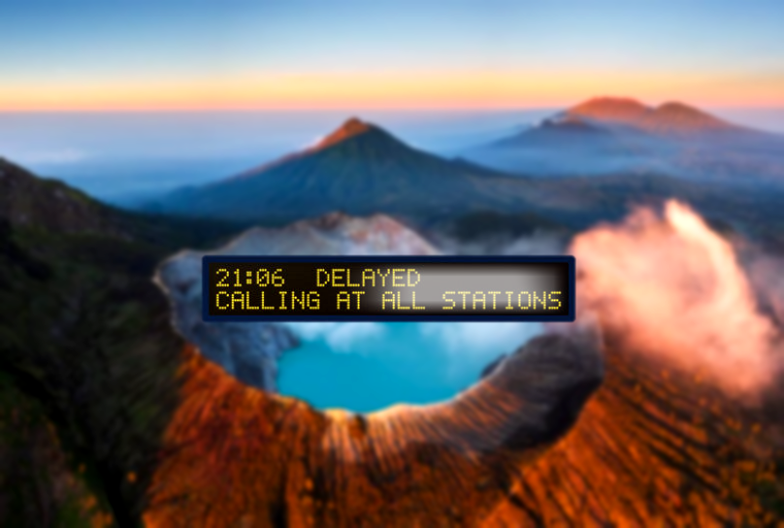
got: 21h06
